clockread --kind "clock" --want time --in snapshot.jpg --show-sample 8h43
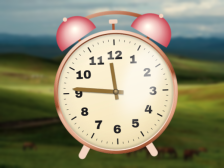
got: 11h46
